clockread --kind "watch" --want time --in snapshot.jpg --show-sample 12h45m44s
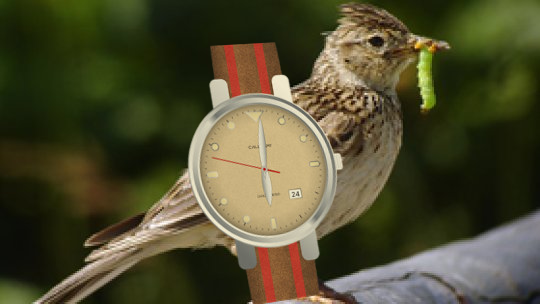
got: 6h00m48s
